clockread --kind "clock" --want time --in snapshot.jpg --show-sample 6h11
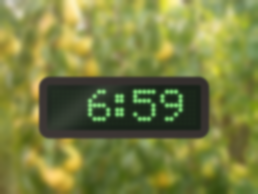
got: 6h59
